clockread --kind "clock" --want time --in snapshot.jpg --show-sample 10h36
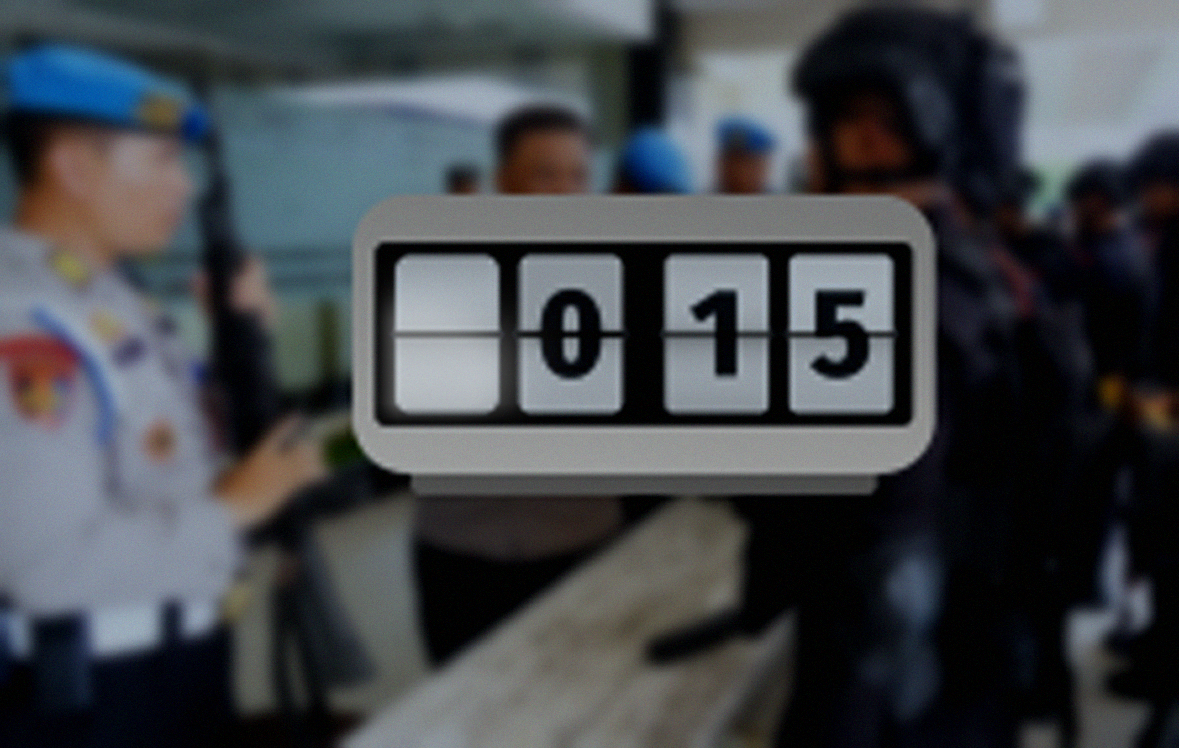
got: 0h15
